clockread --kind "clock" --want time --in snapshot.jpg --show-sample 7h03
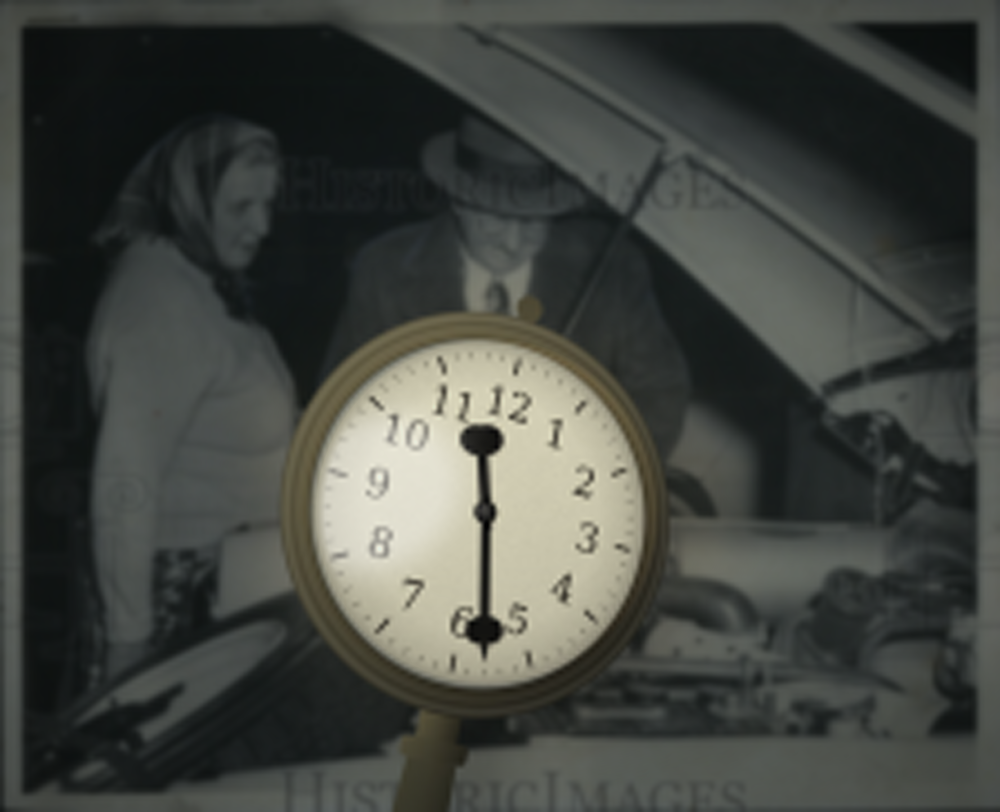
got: 11h28
